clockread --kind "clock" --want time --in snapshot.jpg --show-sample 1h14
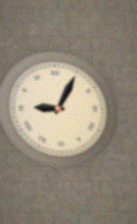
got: 9h05
